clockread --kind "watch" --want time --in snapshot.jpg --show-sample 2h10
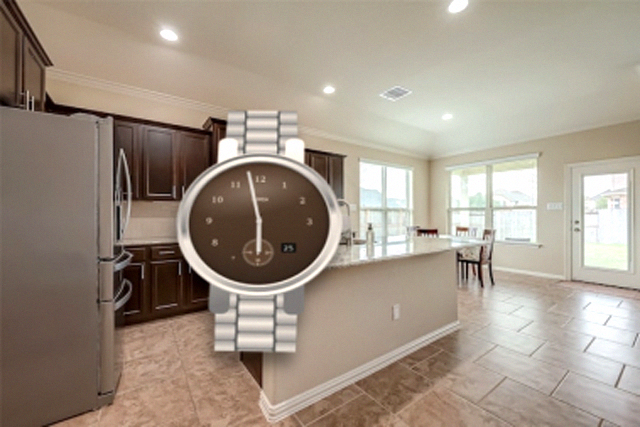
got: 5h58
